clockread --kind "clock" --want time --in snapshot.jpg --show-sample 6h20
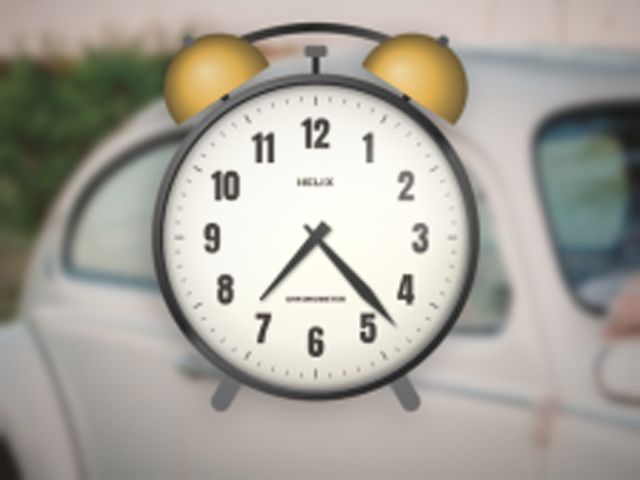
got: 7h23
